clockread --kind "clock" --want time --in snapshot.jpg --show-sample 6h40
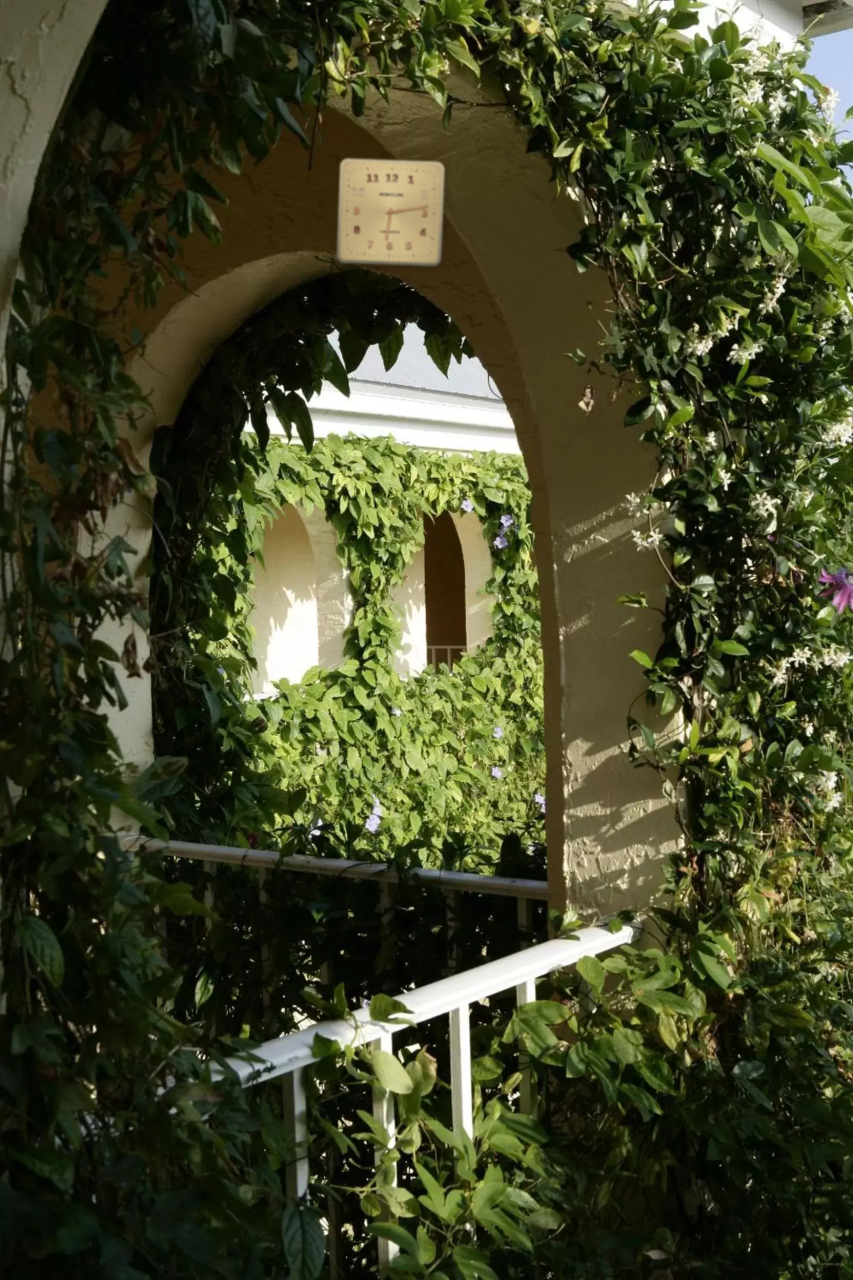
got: 6h13
